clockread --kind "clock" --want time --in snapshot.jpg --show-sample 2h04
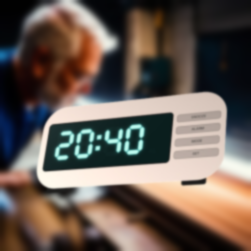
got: 20h40
